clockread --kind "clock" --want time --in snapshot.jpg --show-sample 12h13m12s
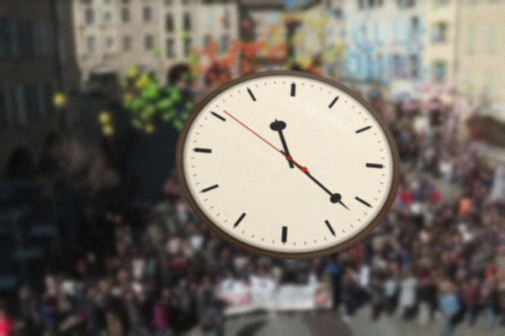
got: 11h21m51s
